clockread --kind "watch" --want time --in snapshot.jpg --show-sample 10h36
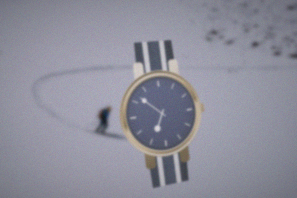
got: 6h52
